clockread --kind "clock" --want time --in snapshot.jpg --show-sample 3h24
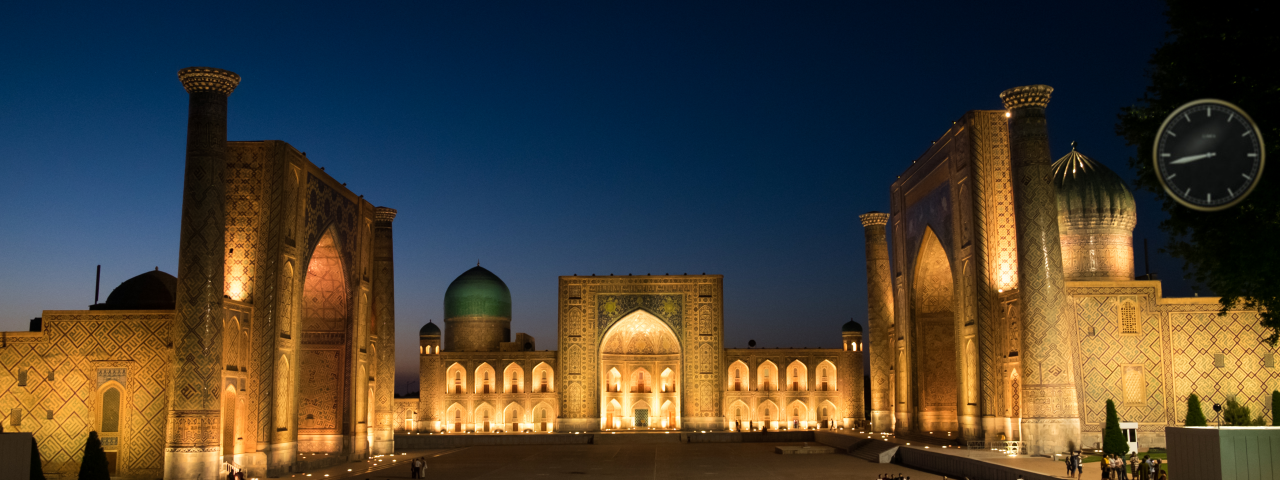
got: 8h43
